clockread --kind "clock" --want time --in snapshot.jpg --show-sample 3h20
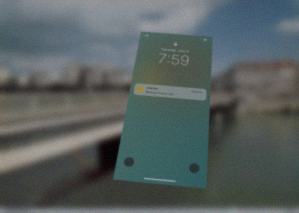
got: 7h59
